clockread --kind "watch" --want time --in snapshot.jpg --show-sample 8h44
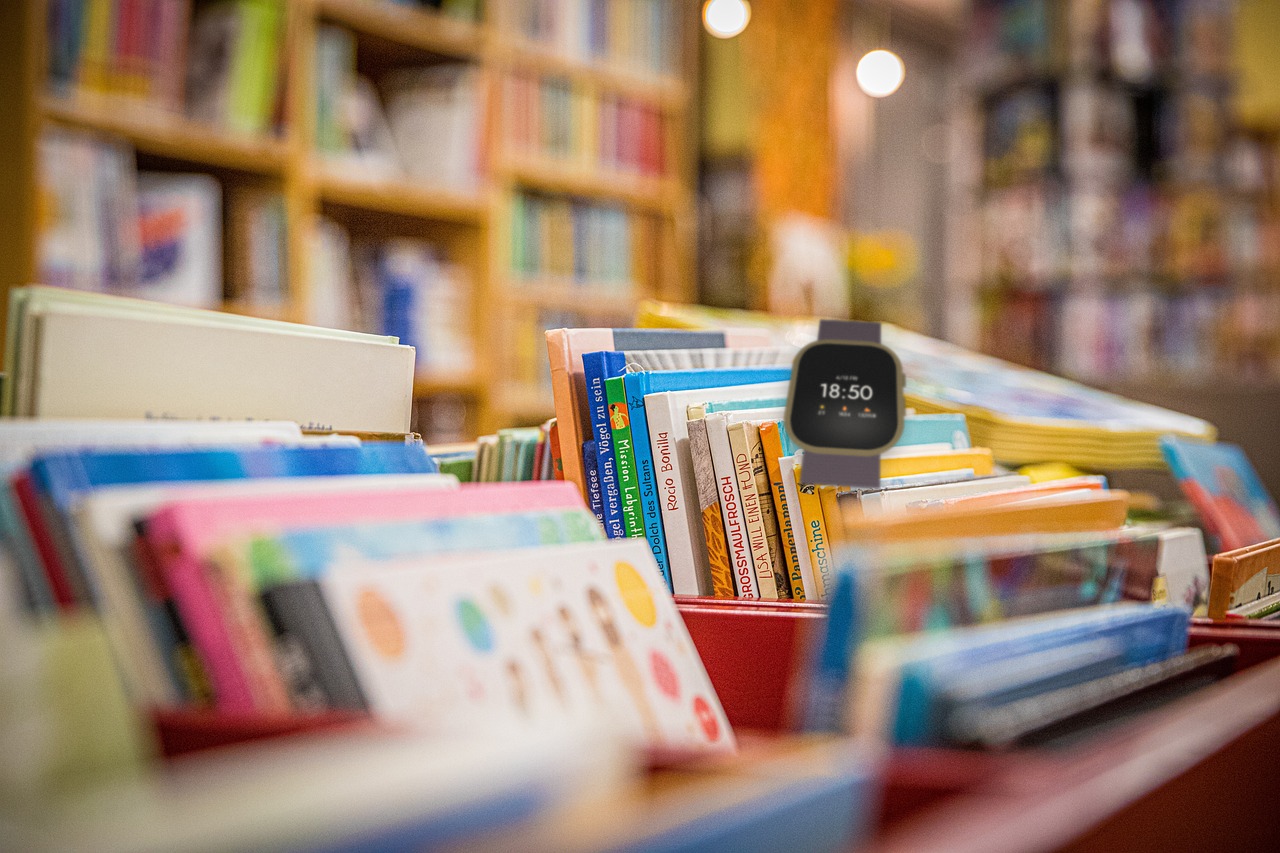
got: 18h50
